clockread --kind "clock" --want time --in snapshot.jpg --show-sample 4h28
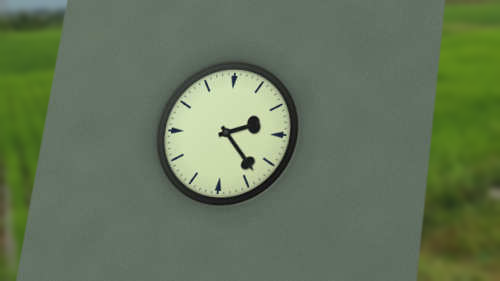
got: 2h23
